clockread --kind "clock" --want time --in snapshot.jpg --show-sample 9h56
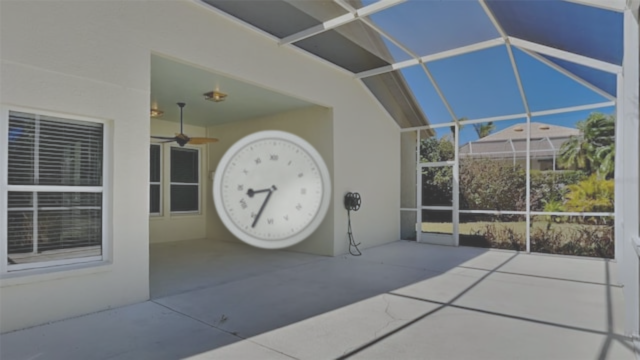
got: 8h34
